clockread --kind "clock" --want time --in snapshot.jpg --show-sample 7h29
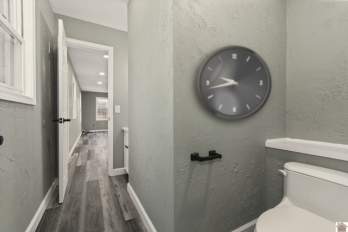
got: 9h43
